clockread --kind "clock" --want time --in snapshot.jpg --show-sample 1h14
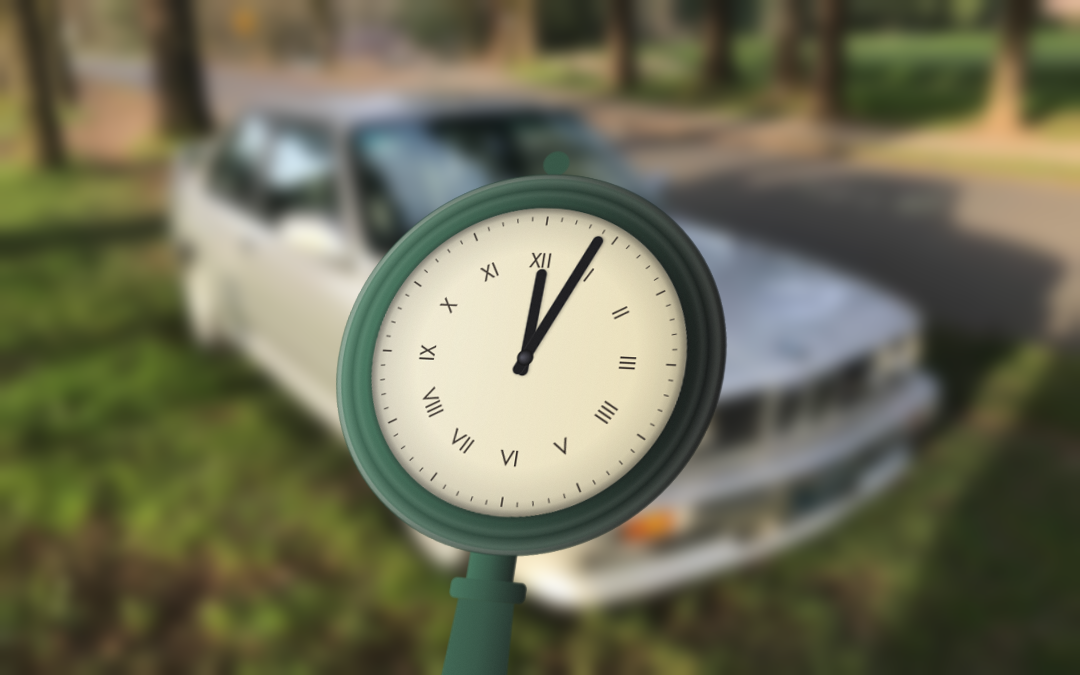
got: 12h04
